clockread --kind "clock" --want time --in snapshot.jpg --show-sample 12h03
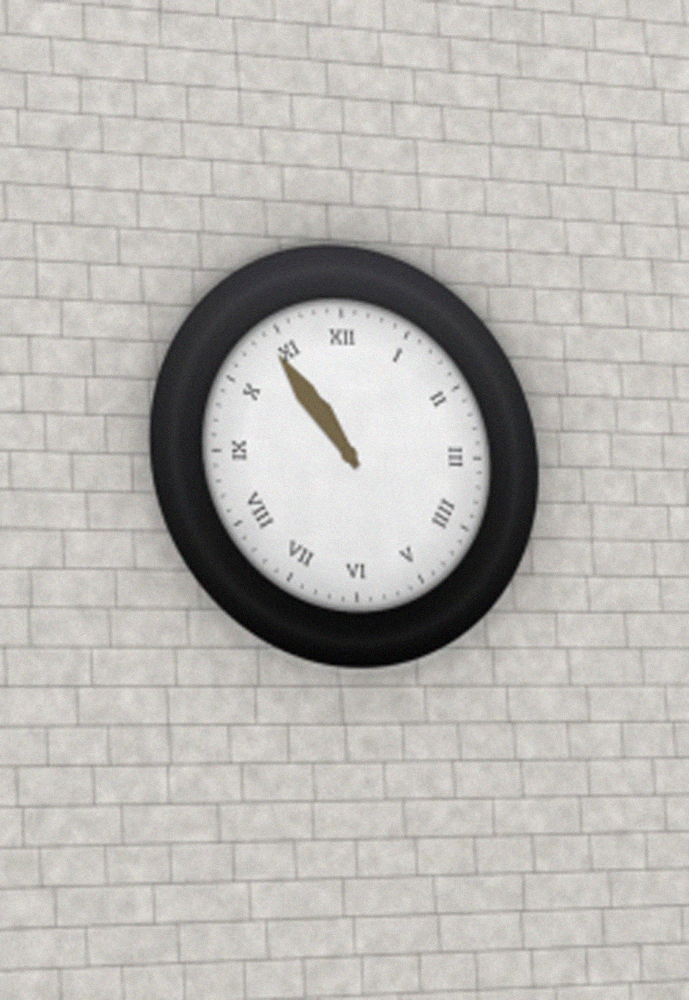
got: 10h54
